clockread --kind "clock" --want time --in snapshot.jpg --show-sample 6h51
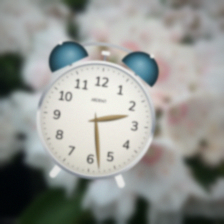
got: 2h28
